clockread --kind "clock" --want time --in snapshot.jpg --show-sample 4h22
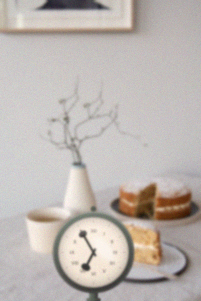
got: 6h55
